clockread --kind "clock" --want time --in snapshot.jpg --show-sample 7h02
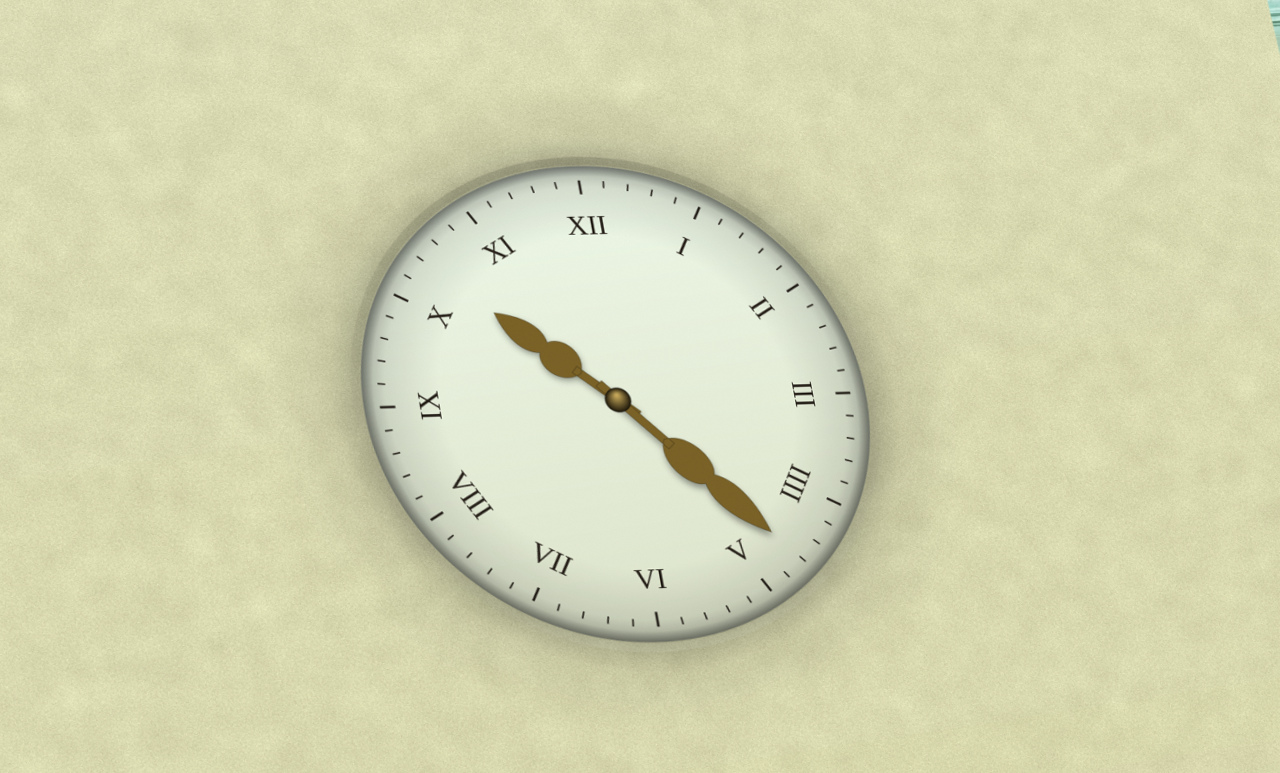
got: 10h23
